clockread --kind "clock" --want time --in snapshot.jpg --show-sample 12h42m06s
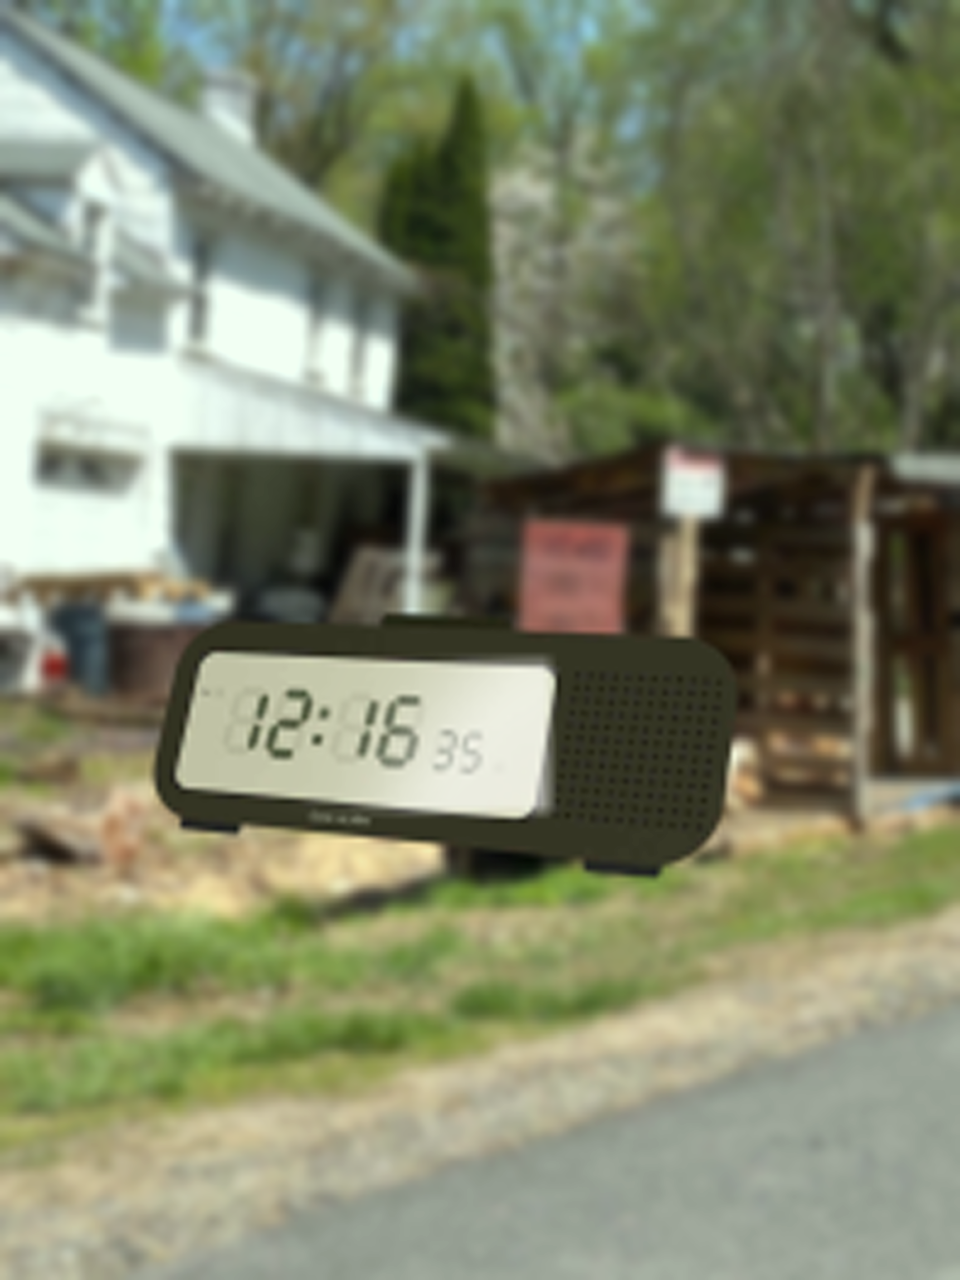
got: 12h16m35s
